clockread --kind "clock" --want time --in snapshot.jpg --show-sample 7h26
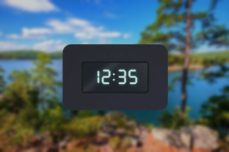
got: 12h35
